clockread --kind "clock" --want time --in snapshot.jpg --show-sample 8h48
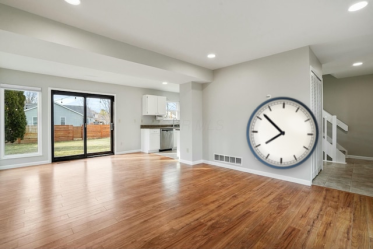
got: 7h52
